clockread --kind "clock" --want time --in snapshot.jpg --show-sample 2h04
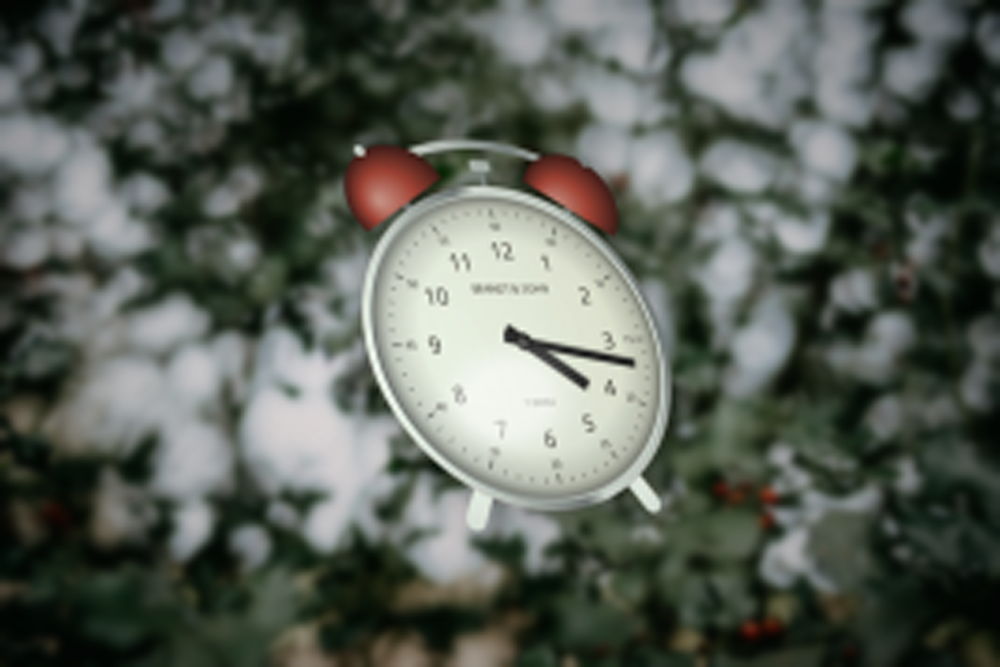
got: 4h17
